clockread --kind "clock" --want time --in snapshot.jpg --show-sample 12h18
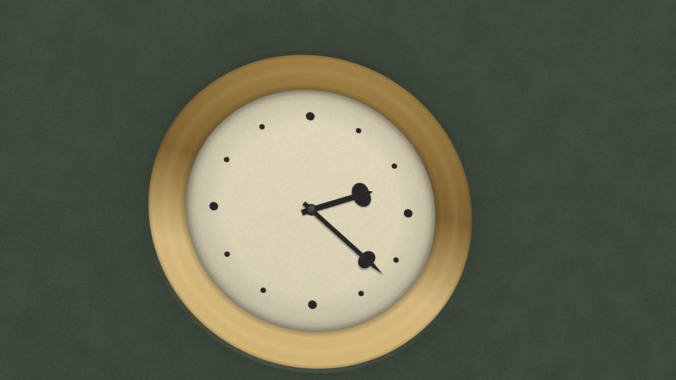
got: 2h22
